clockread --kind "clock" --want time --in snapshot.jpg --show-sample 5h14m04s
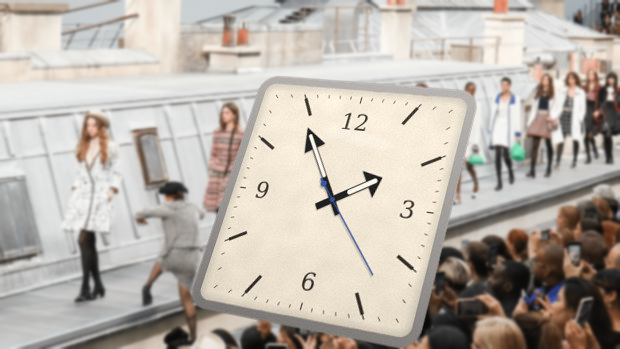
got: 1h54m23s
